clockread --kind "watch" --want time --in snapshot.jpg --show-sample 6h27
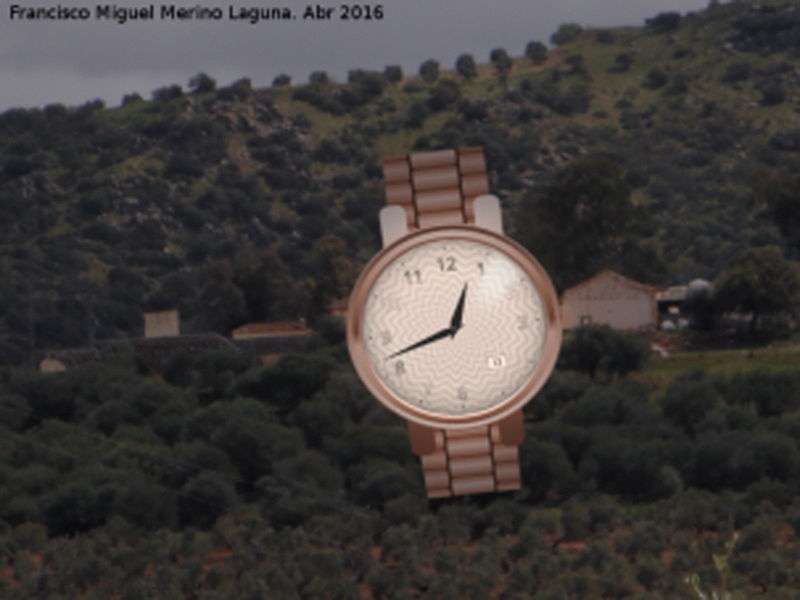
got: 12h42
